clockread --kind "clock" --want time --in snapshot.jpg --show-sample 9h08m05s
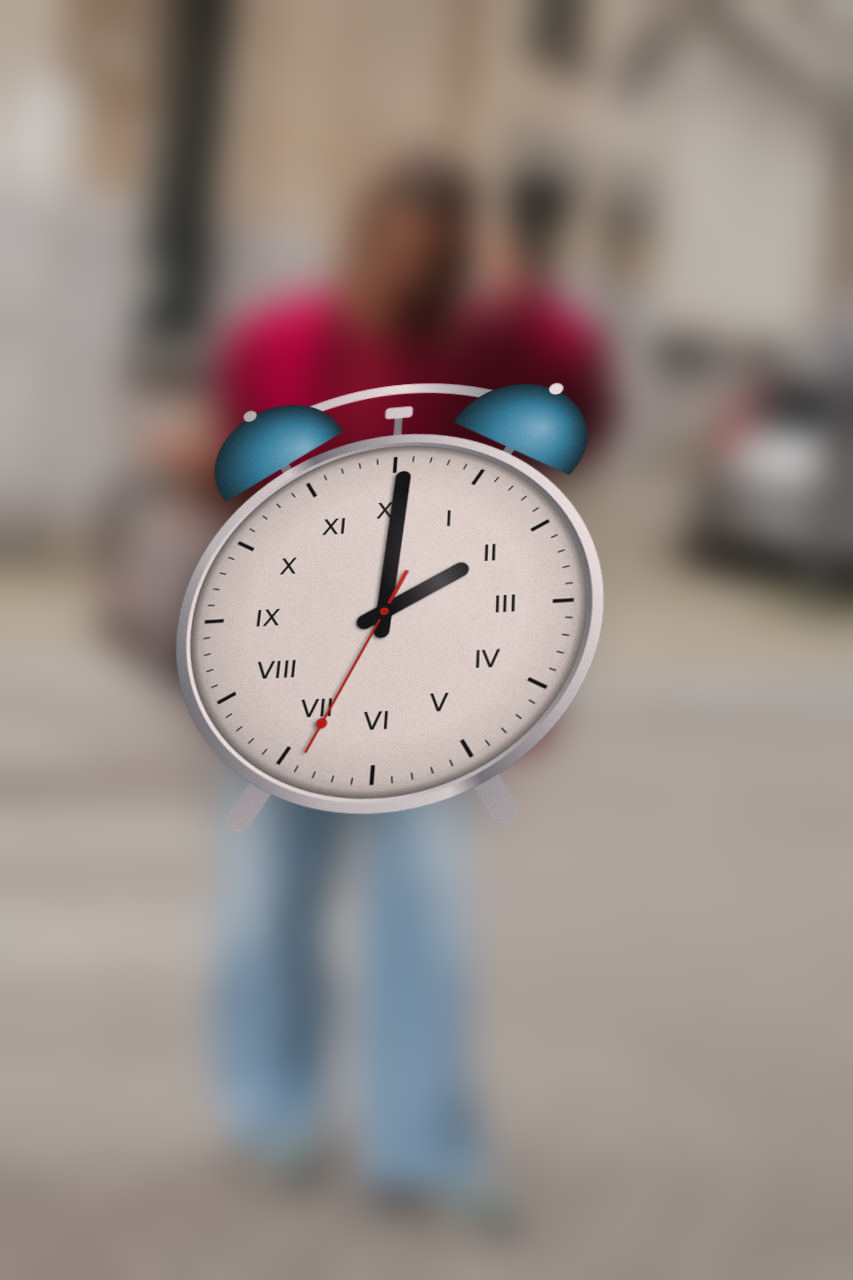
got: 2h00m34s
